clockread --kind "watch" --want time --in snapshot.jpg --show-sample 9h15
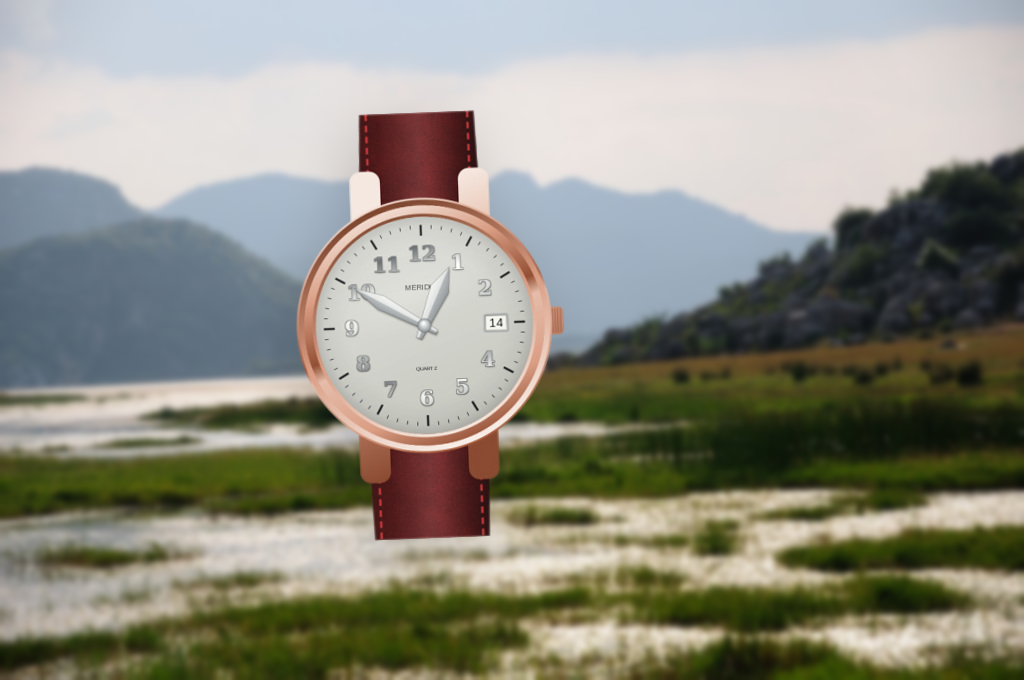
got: 12h50
